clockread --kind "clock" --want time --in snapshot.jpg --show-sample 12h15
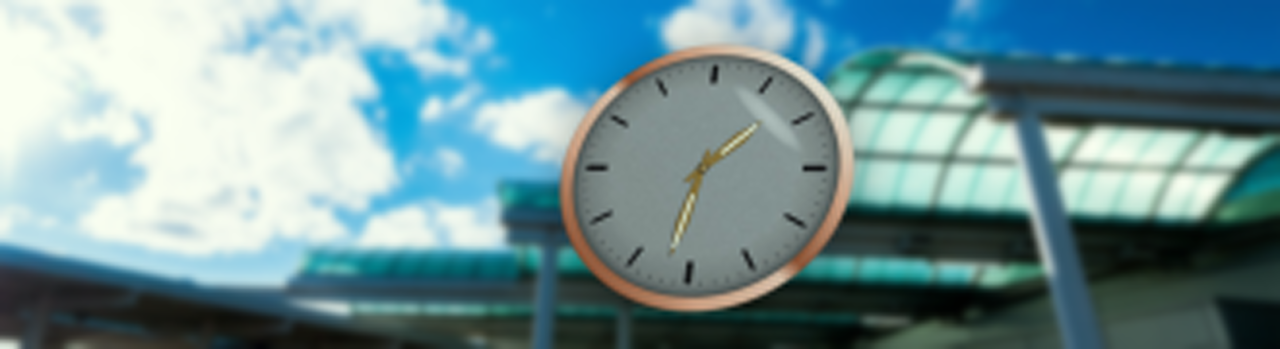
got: 1h32
